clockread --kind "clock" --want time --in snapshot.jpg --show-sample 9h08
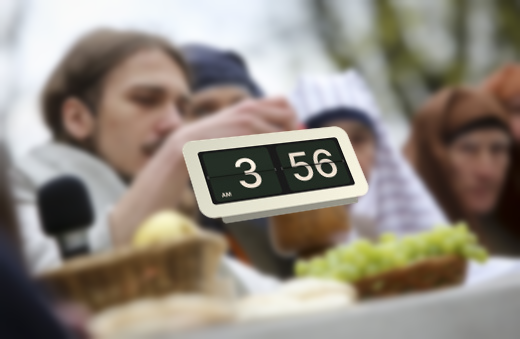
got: 3h56
